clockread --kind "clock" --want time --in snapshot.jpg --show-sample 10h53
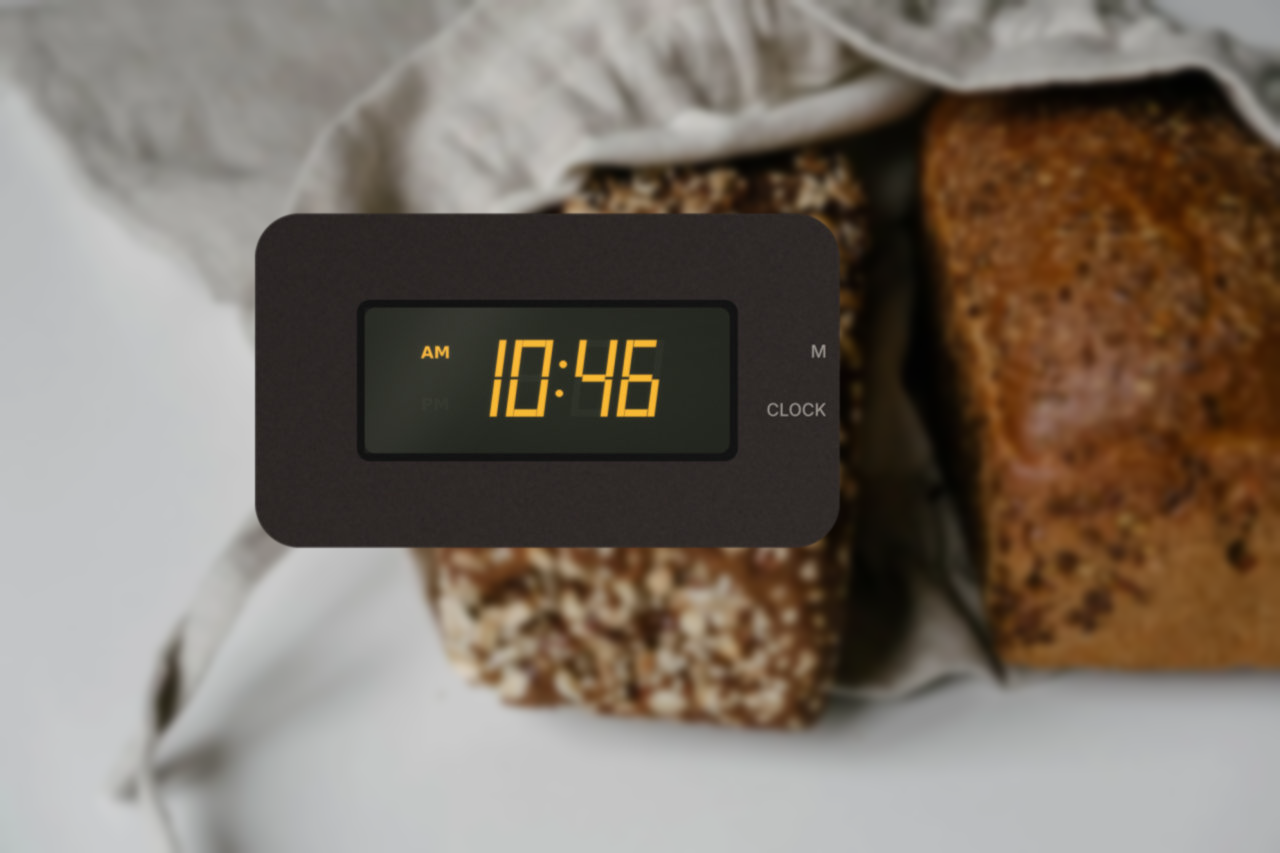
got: 10h46
